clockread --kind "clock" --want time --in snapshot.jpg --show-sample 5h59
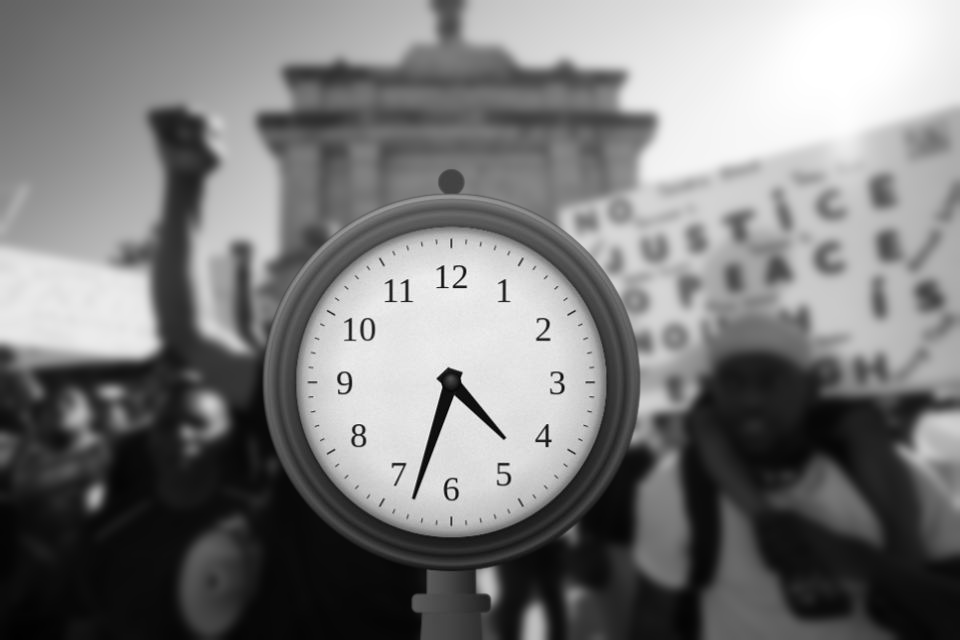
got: 4h33
